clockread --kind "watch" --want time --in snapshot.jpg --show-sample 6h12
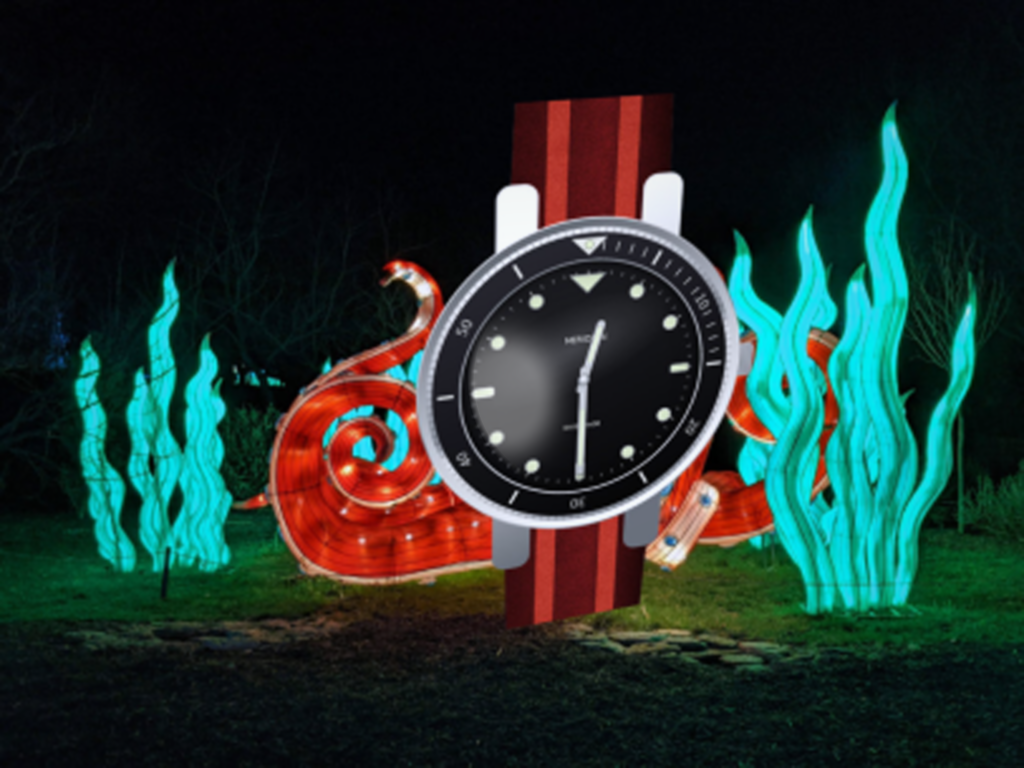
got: 12h30
